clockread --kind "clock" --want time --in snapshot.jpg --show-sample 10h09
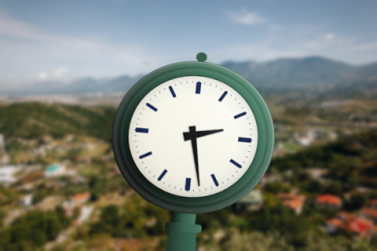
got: 2h28
